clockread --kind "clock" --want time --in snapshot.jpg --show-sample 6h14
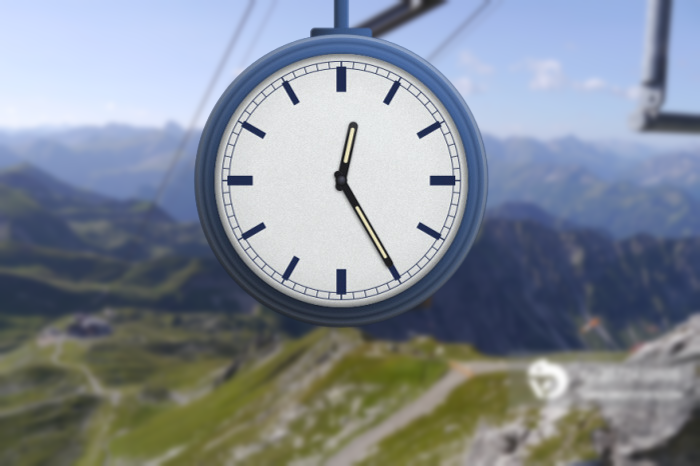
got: 12h25
